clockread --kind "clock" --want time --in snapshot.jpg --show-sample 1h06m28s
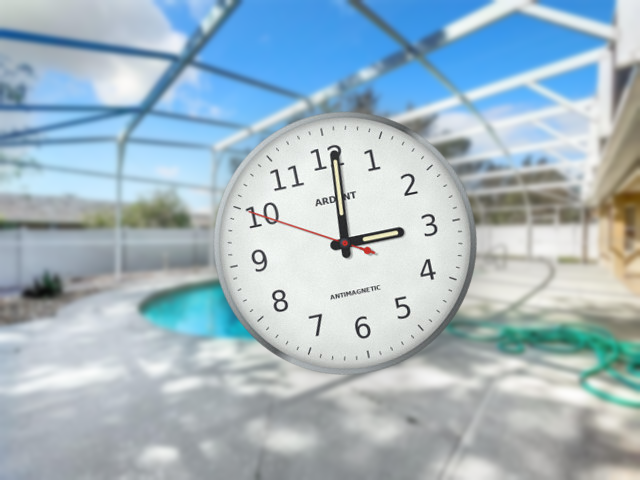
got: 3h00m50s
